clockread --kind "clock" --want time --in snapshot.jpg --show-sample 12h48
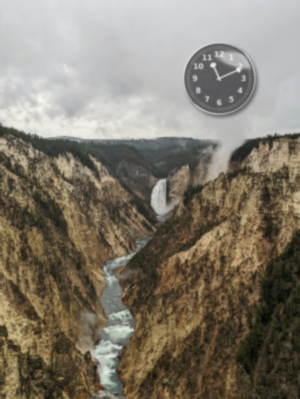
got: 11h11
